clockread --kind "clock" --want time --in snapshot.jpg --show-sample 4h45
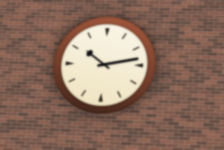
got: 10h13
